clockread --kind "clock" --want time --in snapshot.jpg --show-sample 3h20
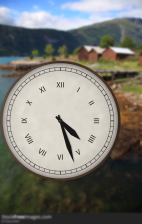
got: 4h27
